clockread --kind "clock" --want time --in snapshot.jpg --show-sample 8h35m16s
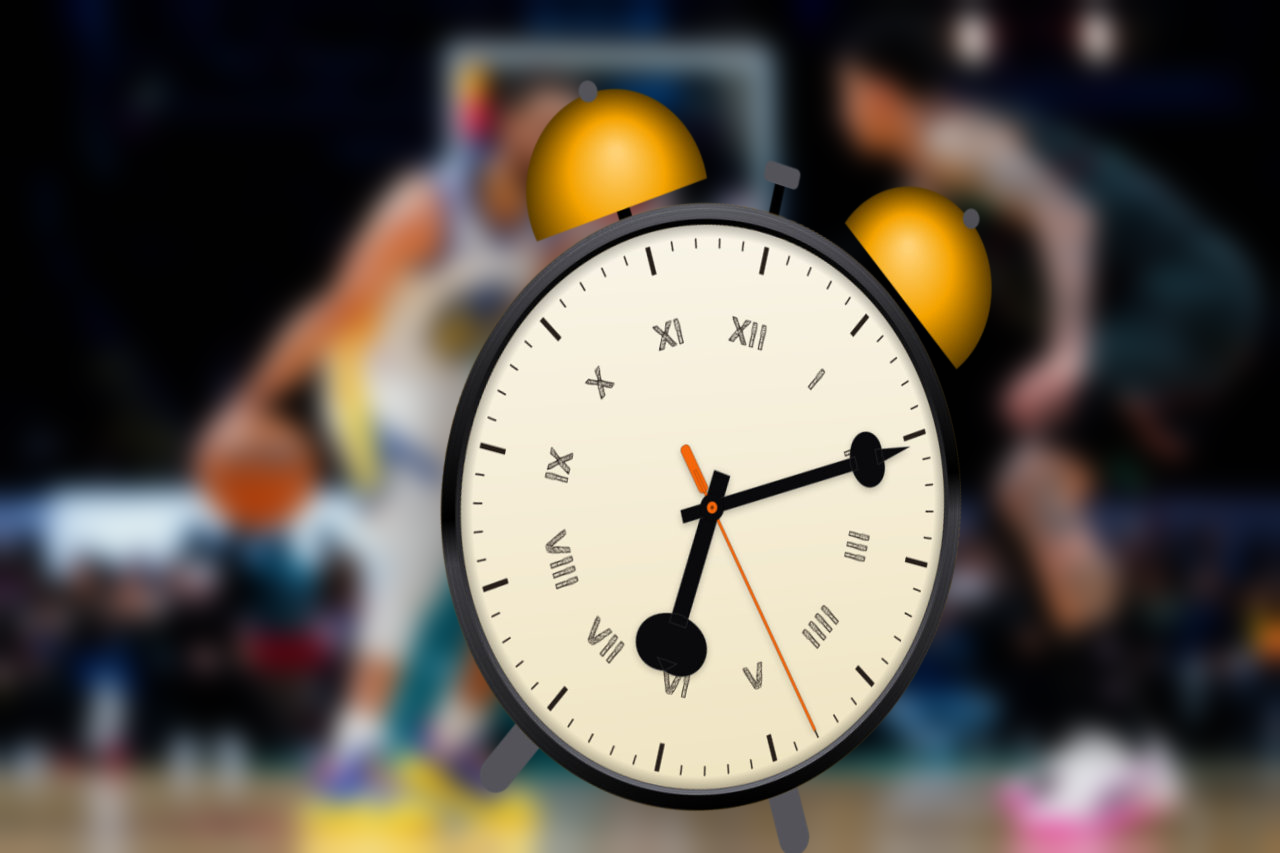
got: 6h10m23s
